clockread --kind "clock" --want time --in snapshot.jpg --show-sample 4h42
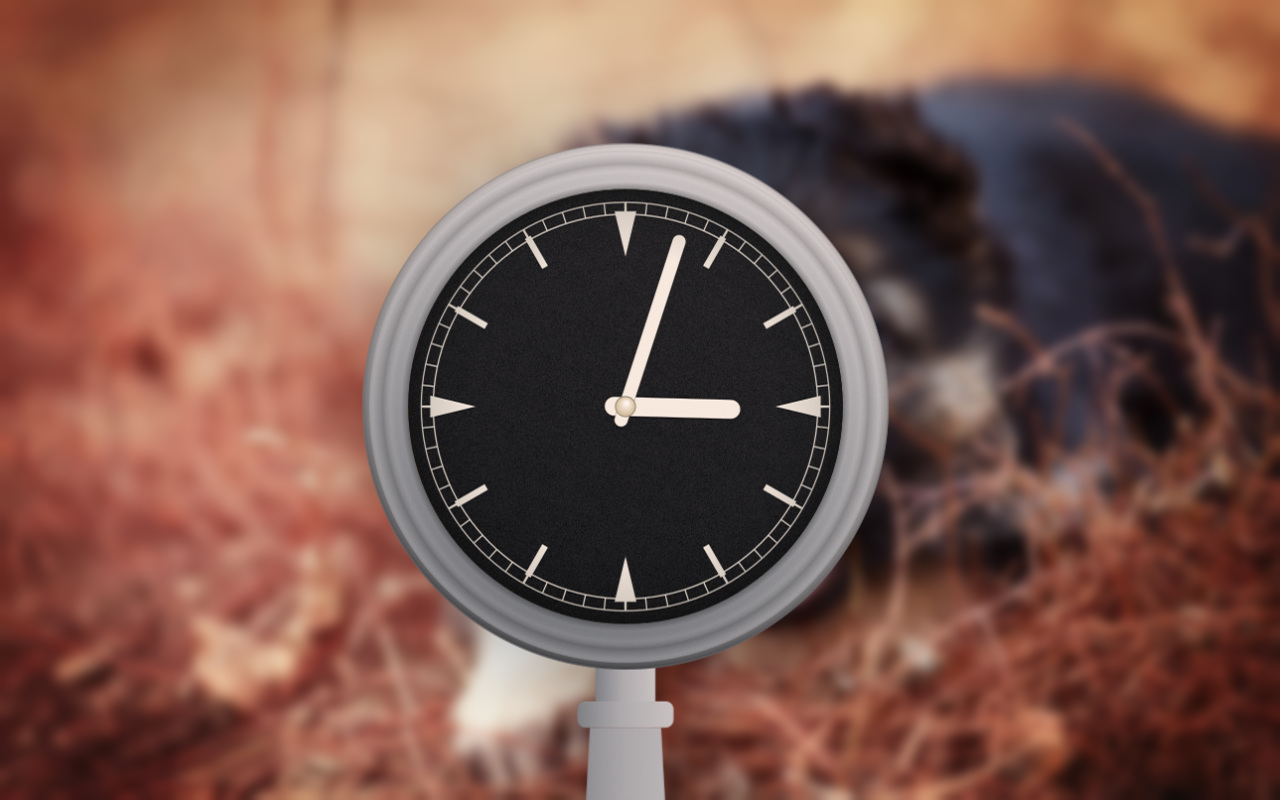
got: 3h03
